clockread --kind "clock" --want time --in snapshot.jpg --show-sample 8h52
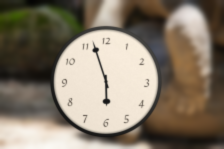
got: 5h57
